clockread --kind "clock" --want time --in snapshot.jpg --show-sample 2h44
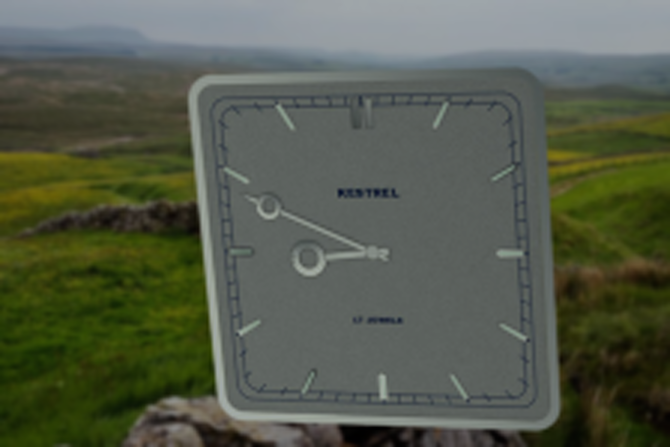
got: 8h49
